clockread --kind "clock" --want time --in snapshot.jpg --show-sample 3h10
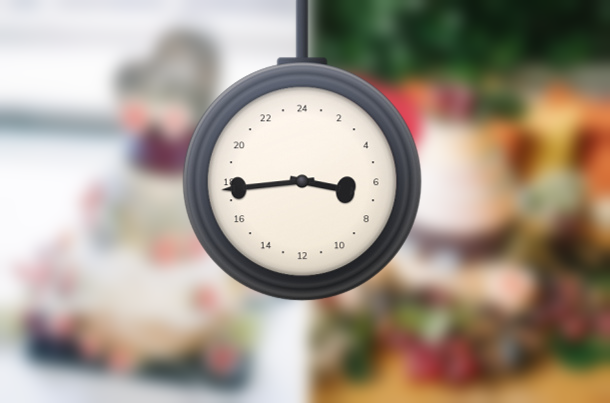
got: 6h44
